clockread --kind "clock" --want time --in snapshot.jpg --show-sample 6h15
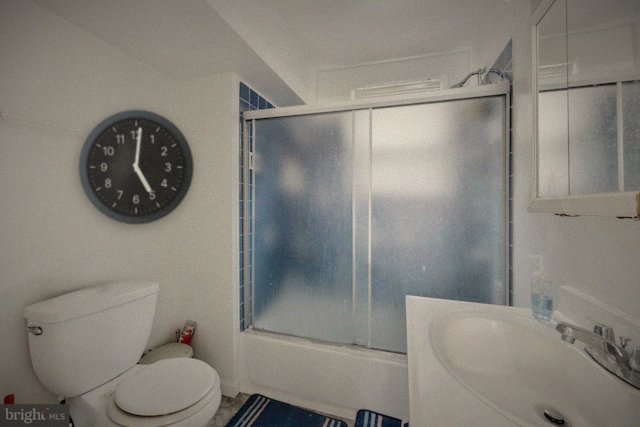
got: 5h01
